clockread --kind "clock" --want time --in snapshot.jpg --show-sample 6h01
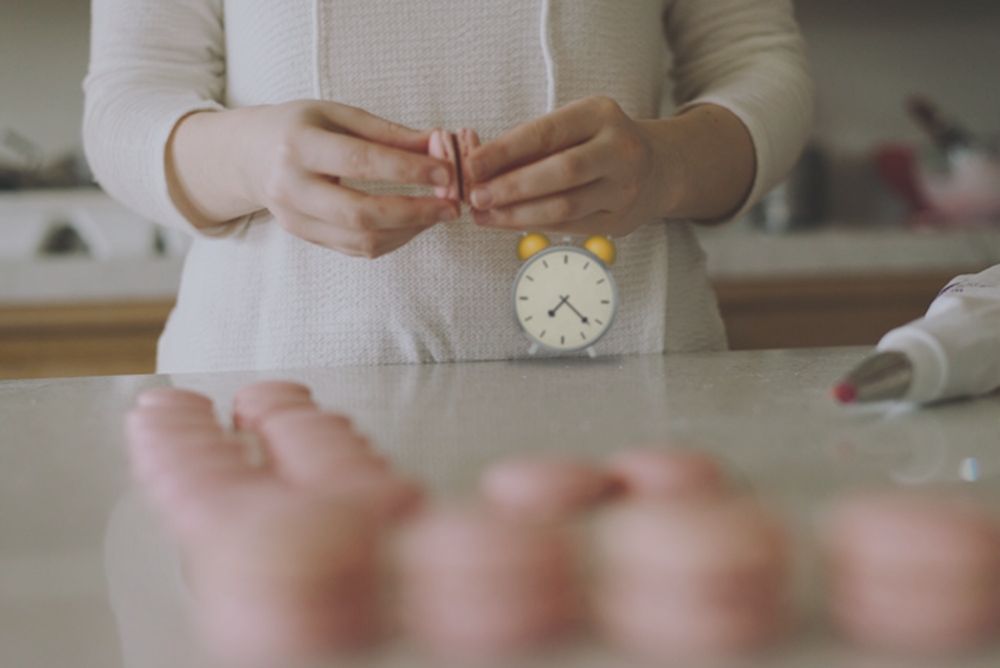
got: 7h22
